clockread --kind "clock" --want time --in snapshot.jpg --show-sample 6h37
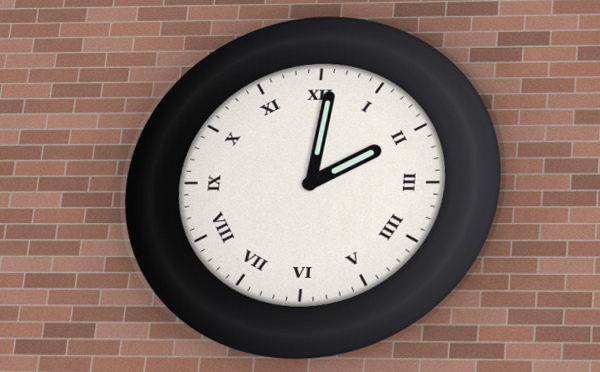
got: 2h01
